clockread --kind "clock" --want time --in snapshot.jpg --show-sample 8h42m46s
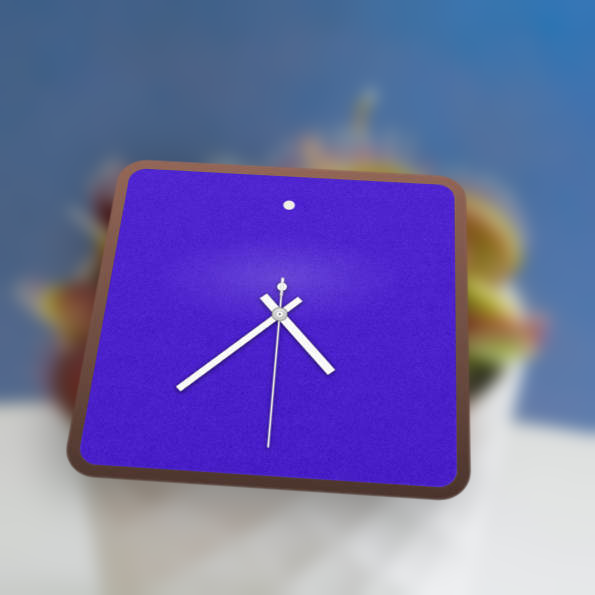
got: 4h37m30s
